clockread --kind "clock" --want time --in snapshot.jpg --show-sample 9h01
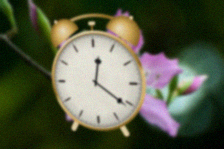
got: 12h21
